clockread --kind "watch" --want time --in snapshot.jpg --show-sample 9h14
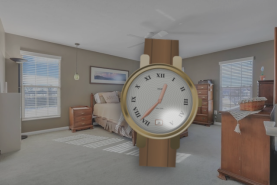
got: 12h37
